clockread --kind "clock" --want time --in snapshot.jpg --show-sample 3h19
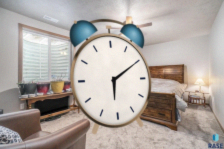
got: 6h10
